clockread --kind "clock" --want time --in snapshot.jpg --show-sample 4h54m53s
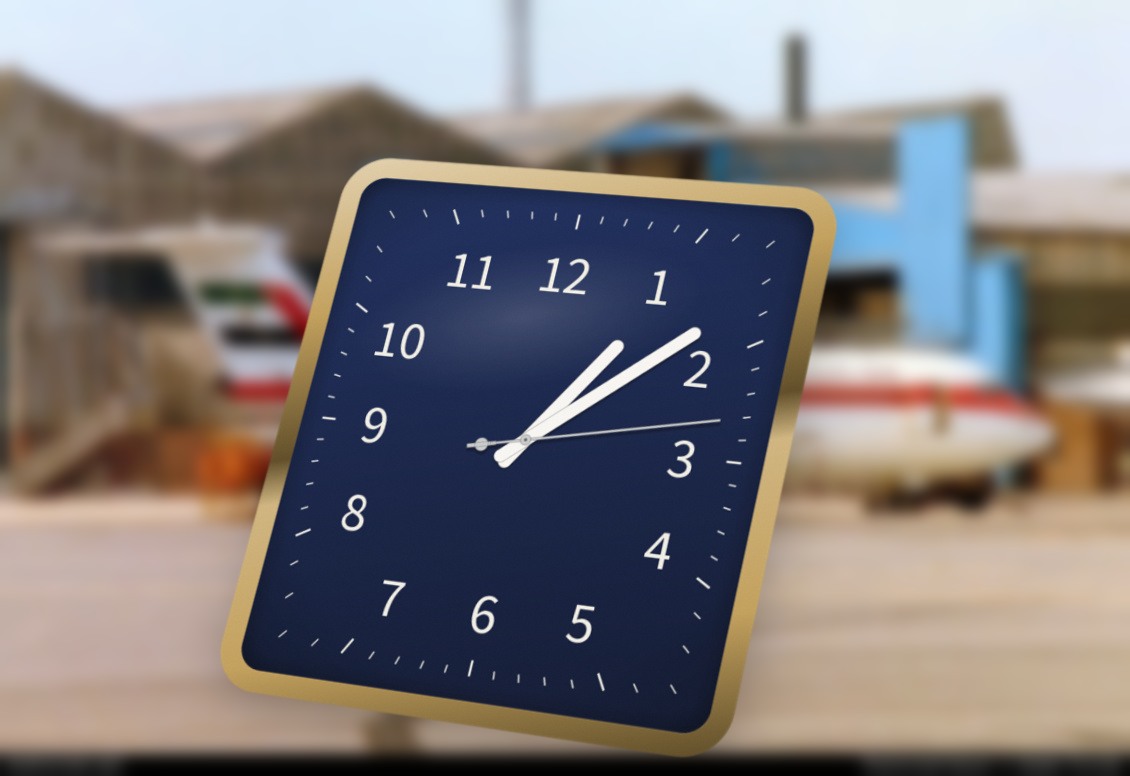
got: 1h08m13s
